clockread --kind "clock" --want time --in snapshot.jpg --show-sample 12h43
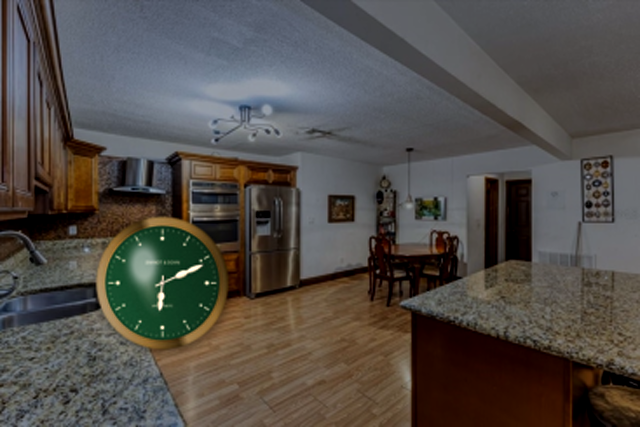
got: 6h11
